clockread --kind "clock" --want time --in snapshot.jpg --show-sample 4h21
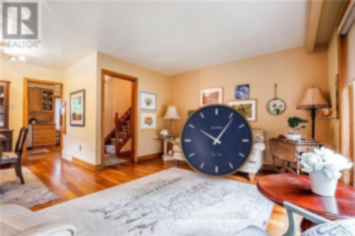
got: 10h06
